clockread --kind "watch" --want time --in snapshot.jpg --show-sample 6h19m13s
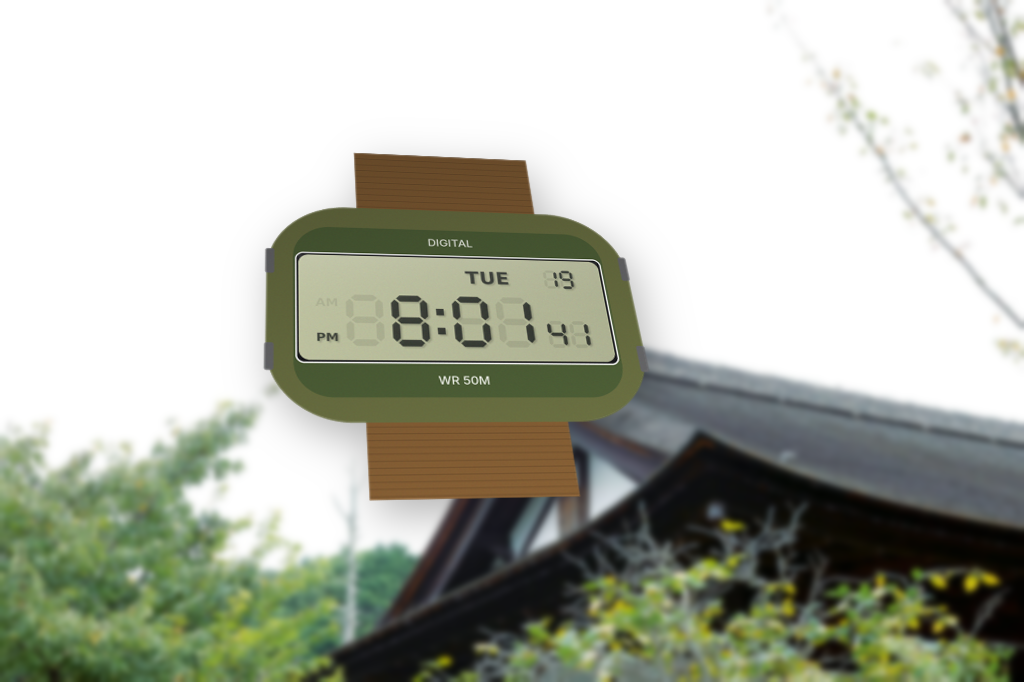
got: 8h01m41s
